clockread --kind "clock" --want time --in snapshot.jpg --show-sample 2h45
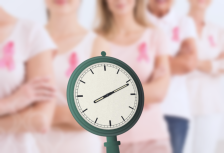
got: 8h11
